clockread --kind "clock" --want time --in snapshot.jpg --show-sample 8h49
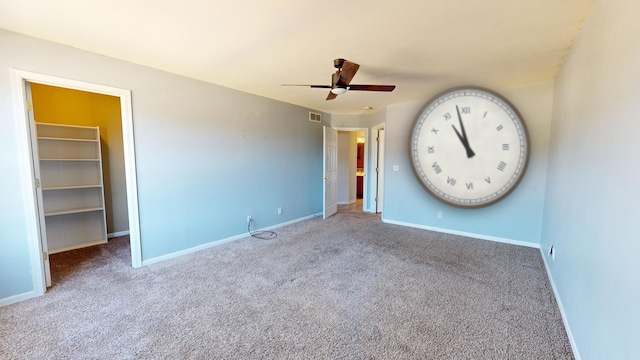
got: 10h58
